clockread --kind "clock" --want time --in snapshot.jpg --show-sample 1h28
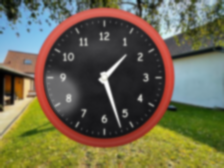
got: 1h27
